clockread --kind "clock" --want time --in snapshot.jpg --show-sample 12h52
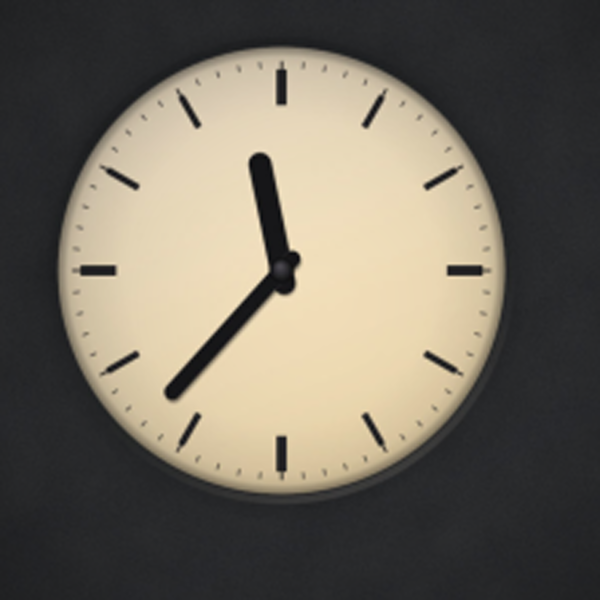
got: 11h37
